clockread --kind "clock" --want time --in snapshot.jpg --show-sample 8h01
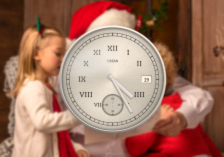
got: 4h25
